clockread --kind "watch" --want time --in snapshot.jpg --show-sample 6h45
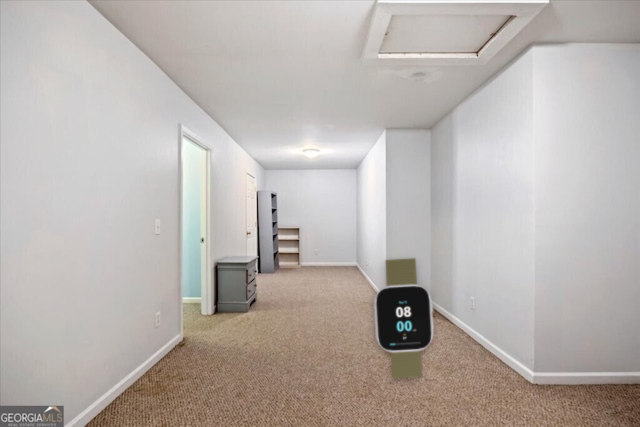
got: 8h00
